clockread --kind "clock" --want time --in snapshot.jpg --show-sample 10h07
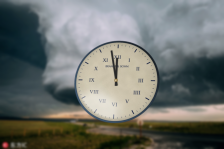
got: 11h58
